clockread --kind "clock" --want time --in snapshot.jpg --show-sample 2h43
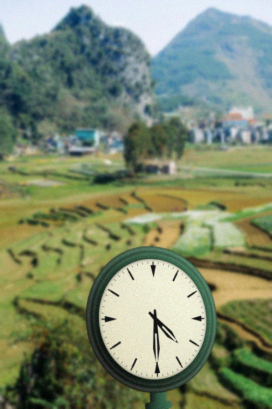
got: 4h30
